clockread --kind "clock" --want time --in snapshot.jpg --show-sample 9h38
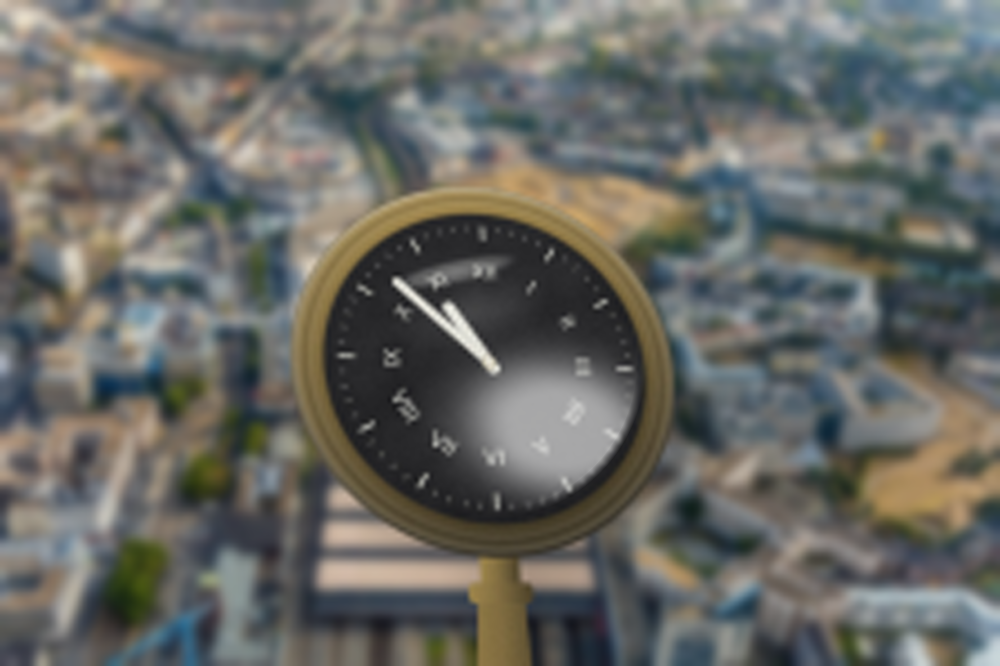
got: 10h52
